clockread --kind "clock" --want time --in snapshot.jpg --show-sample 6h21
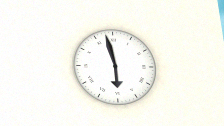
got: 5h58
